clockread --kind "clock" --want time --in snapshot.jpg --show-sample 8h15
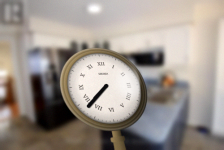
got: 7h38
